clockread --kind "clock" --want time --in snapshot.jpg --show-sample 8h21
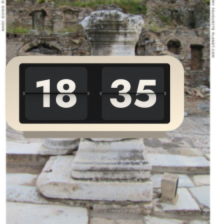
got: 18h35
